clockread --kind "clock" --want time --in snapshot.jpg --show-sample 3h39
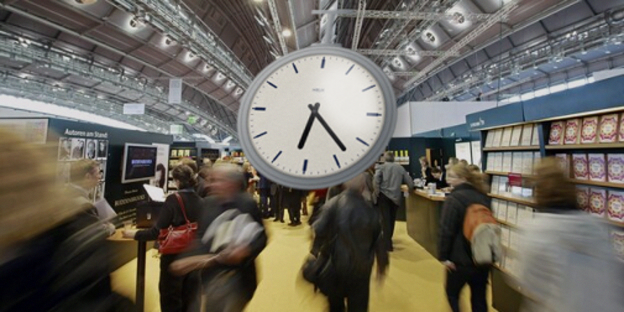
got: 6h23
